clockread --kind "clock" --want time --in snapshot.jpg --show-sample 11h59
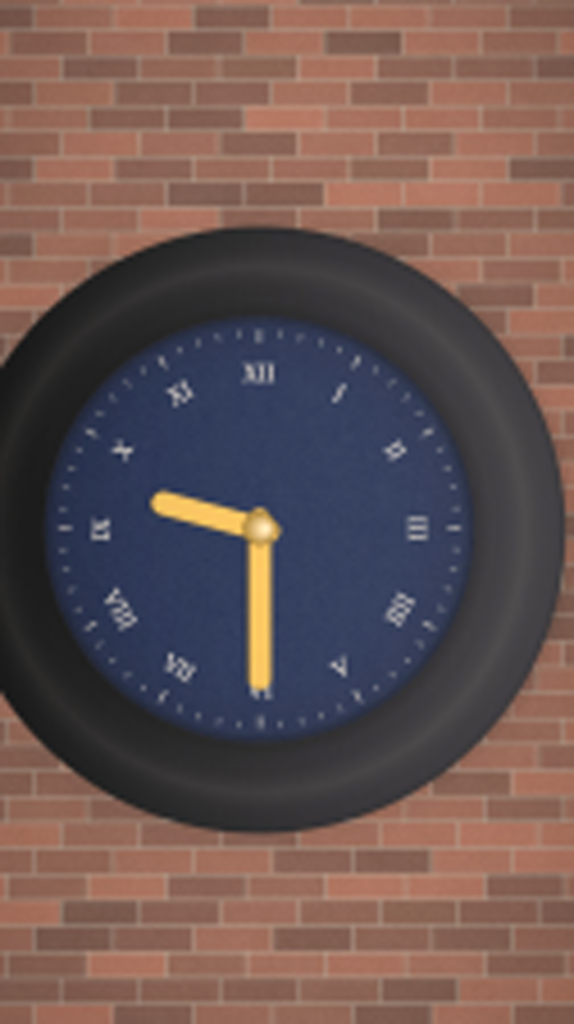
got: 9h30
